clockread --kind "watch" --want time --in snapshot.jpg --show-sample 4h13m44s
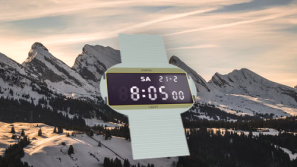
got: 8h05m00s
